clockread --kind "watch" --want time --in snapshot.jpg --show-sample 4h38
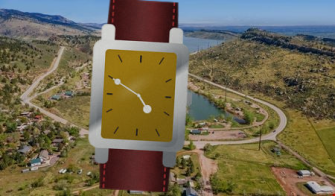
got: 4h50
